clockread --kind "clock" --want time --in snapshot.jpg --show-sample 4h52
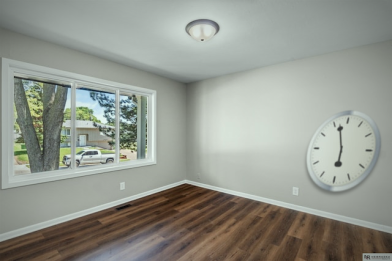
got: 5h57
